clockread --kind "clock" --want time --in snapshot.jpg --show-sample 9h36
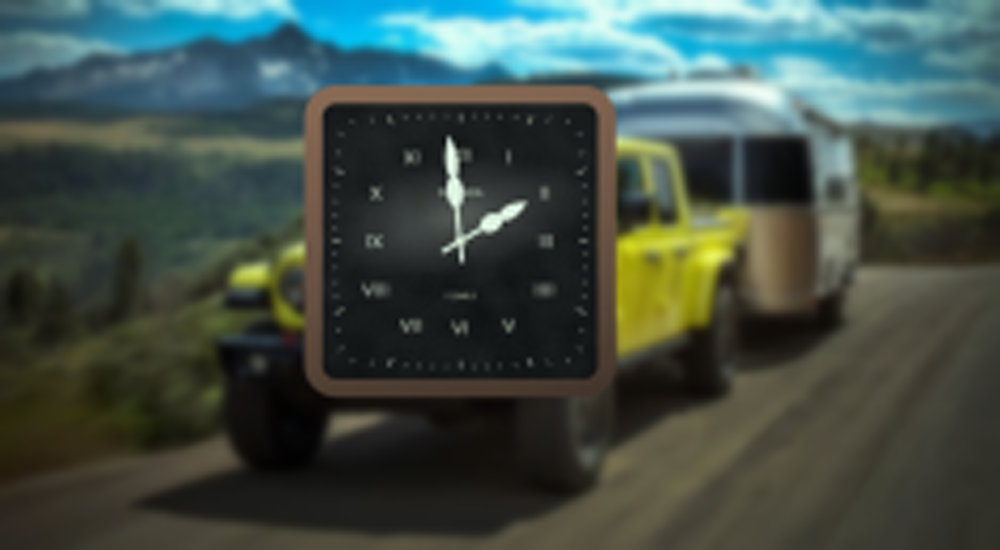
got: 1h59
